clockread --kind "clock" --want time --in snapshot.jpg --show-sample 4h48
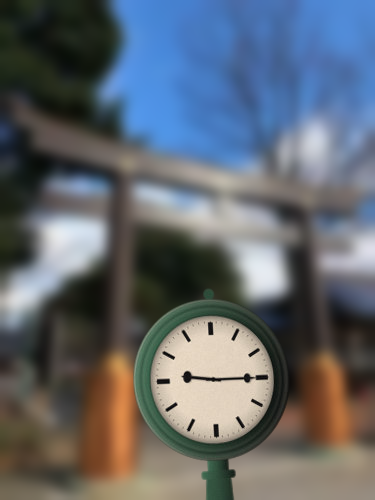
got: 9h15
